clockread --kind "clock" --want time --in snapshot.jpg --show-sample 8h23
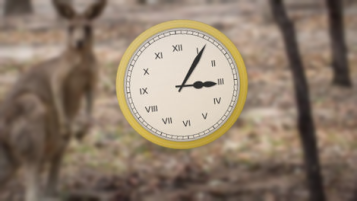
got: 3h06
